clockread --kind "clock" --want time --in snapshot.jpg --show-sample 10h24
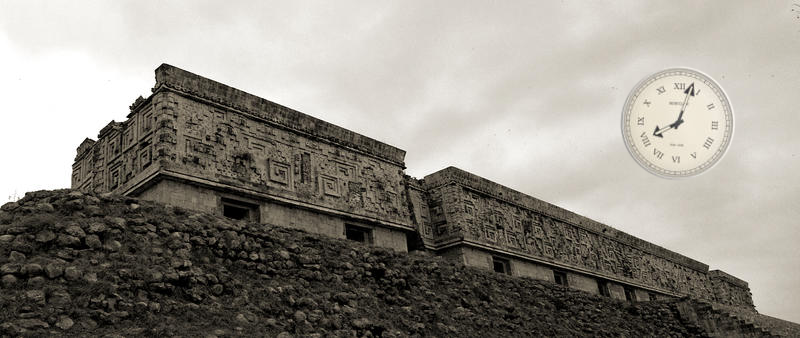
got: 8h03
